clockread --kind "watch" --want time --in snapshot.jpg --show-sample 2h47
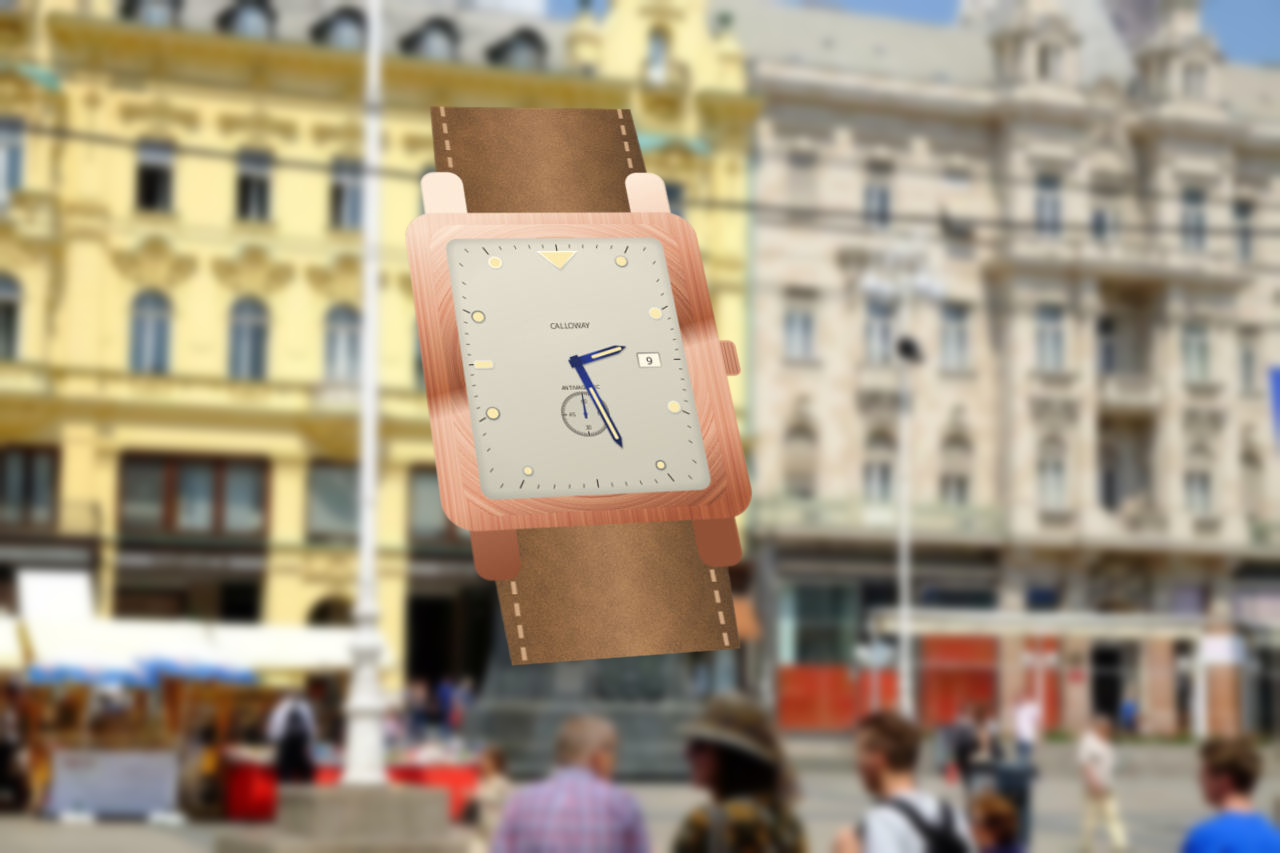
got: 2h27
